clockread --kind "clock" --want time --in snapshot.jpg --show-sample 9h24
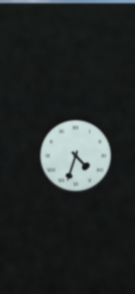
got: 4h33
